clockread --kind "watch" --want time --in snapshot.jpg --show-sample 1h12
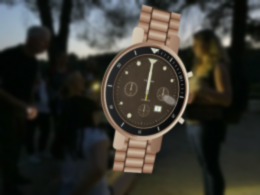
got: 12h00
